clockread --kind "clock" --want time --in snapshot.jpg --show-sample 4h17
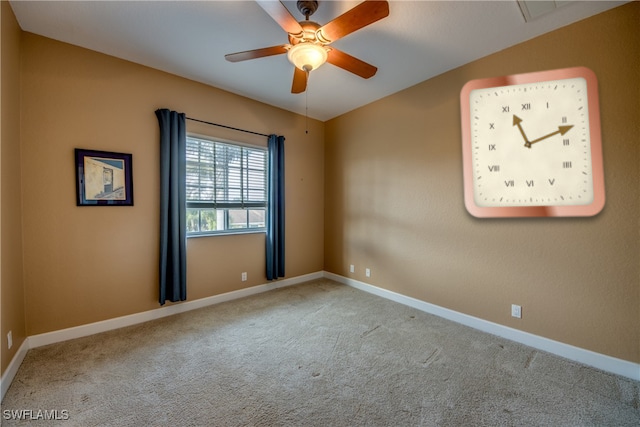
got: 11h12
